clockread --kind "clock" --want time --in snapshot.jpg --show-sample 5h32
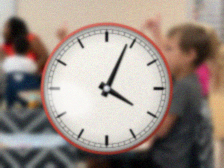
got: 4h04
